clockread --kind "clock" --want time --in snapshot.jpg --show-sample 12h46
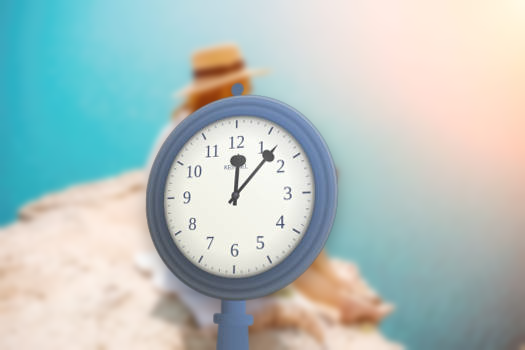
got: 12h07
